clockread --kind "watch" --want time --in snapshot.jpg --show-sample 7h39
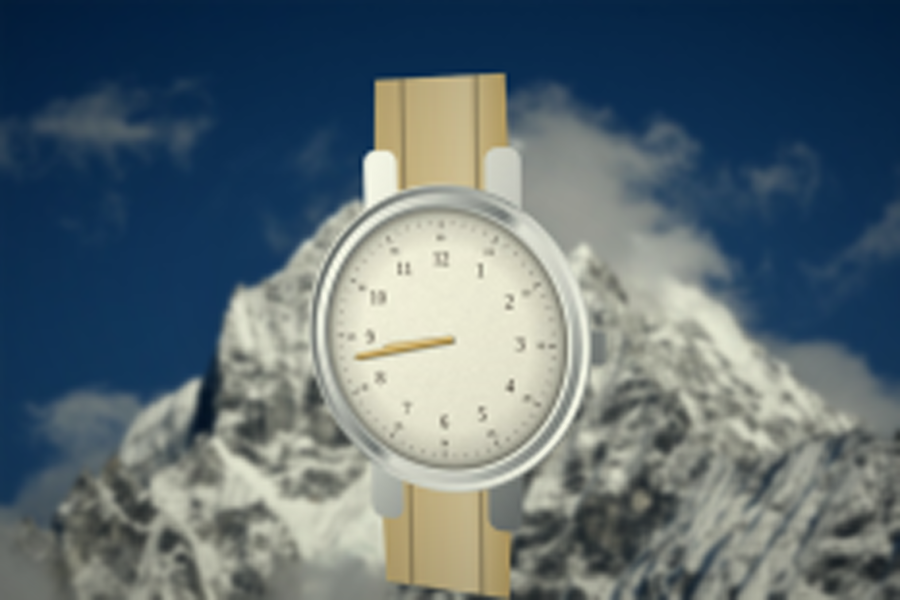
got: 8h43
